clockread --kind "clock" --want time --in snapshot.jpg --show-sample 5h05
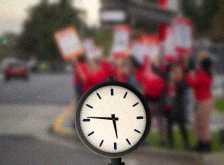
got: 5h46
